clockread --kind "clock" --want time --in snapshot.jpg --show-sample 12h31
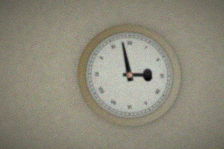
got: 2h58
